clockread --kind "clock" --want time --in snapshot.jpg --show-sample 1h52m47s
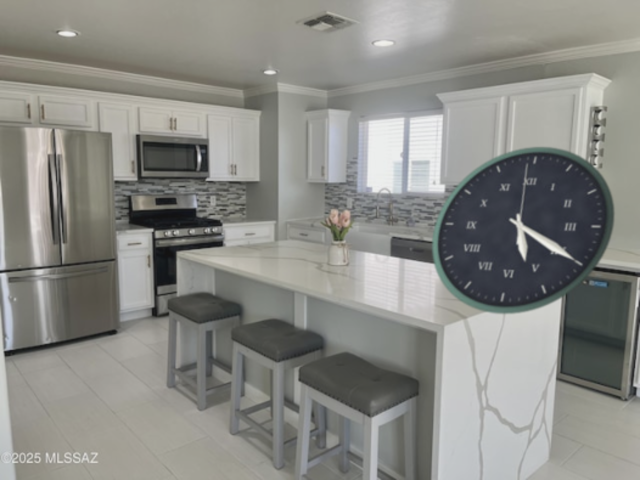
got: 5h19m59s
